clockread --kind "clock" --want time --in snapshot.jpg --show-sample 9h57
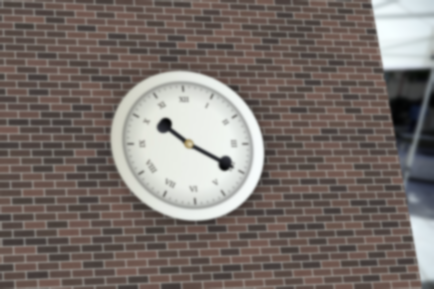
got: 10h20
